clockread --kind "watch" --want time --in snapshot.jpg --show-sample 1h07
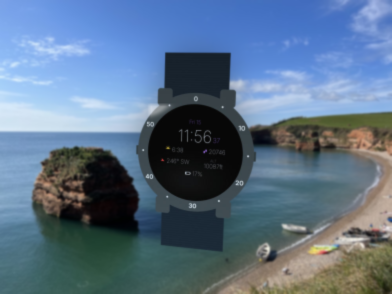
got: 11h56
